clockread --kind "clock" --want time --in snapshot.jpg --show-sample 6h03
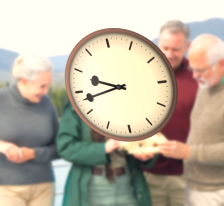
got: 9h43
